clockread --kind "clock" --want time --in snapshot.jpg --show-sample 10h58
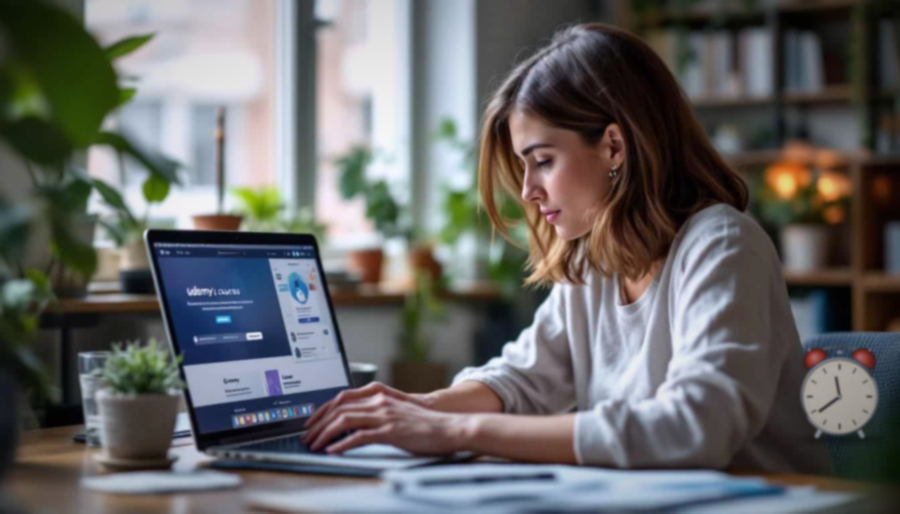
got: 11h39
